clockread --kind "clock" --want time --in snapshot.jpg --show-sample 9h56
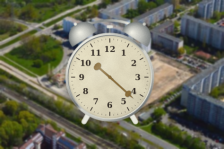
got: 10h22
